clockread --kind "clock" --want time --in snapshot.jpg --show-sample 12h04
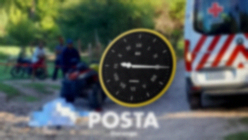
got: 9h15
